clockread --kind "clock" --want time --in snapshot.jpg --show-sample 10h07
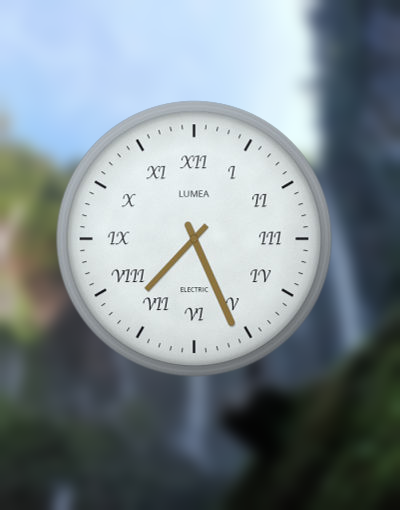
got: 7h26
